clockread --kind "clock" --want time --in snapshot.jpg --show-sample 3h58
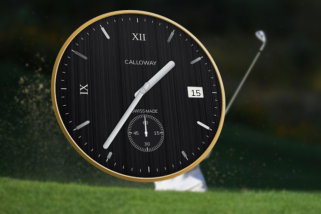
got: 1h36
